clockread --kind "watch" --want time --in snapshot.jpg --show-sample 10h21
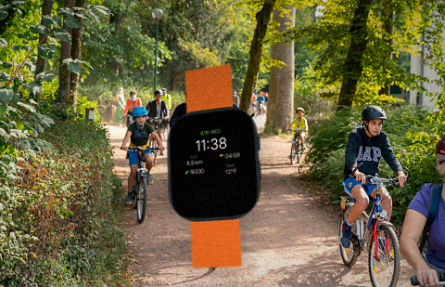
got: 11h38
